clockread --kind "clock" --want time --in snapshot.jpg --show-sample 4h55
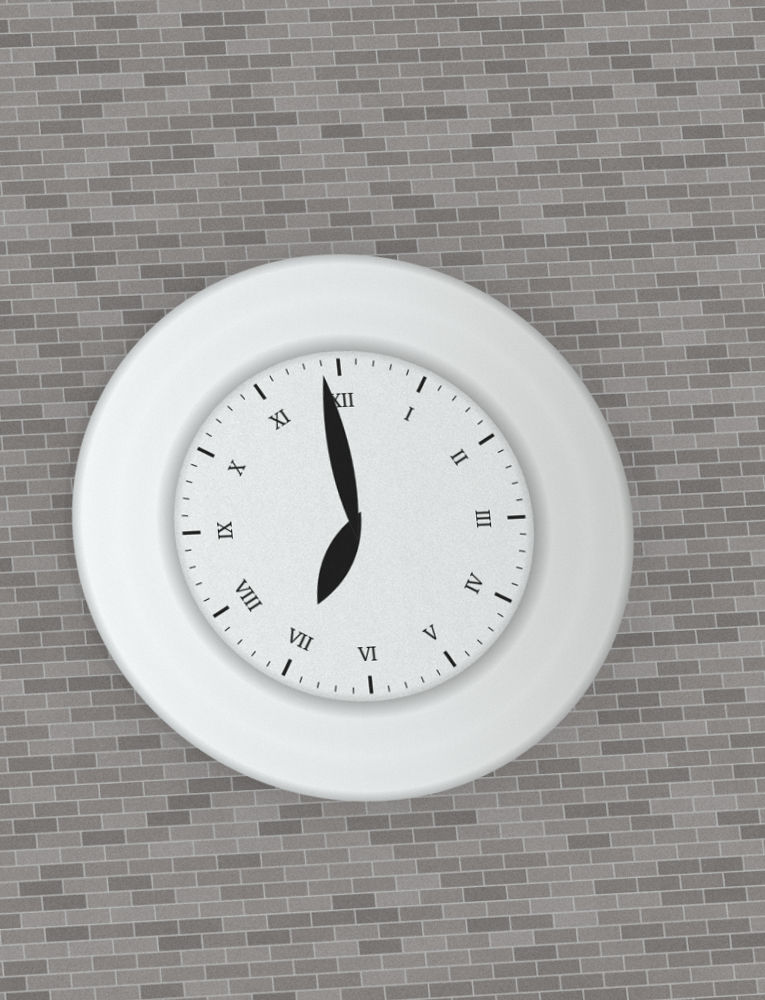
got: 6h59
